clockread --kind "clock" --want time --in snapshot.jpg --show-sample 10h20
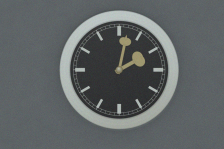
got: 2h02
